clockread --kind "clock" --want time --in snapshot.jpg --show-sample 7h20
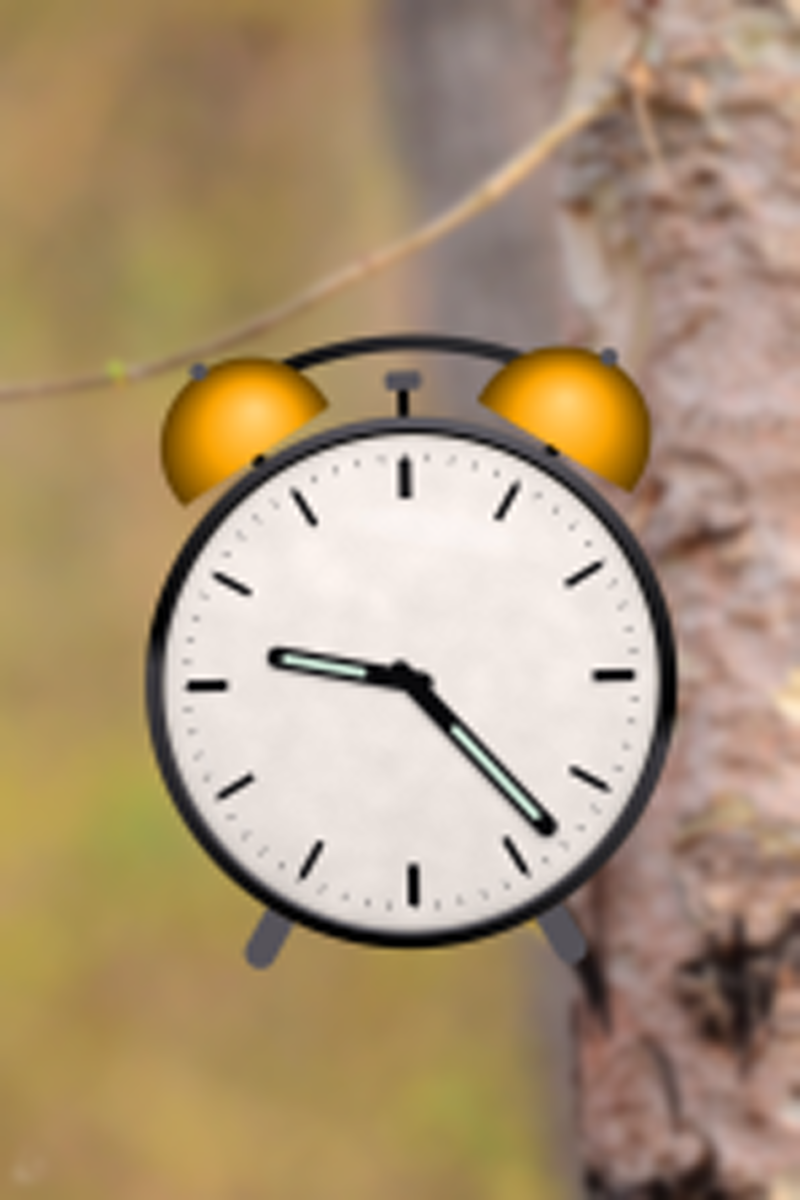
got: 9h23
